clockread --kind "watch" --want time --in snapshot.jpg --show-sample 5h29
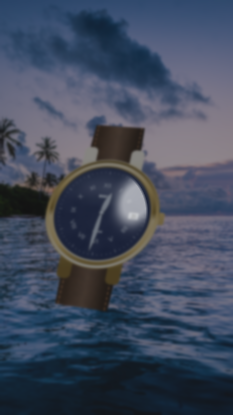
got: 12h31
